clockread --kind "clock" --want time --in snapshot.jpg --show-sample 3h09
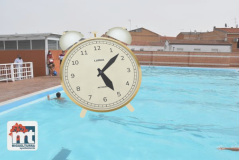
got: 5h08
